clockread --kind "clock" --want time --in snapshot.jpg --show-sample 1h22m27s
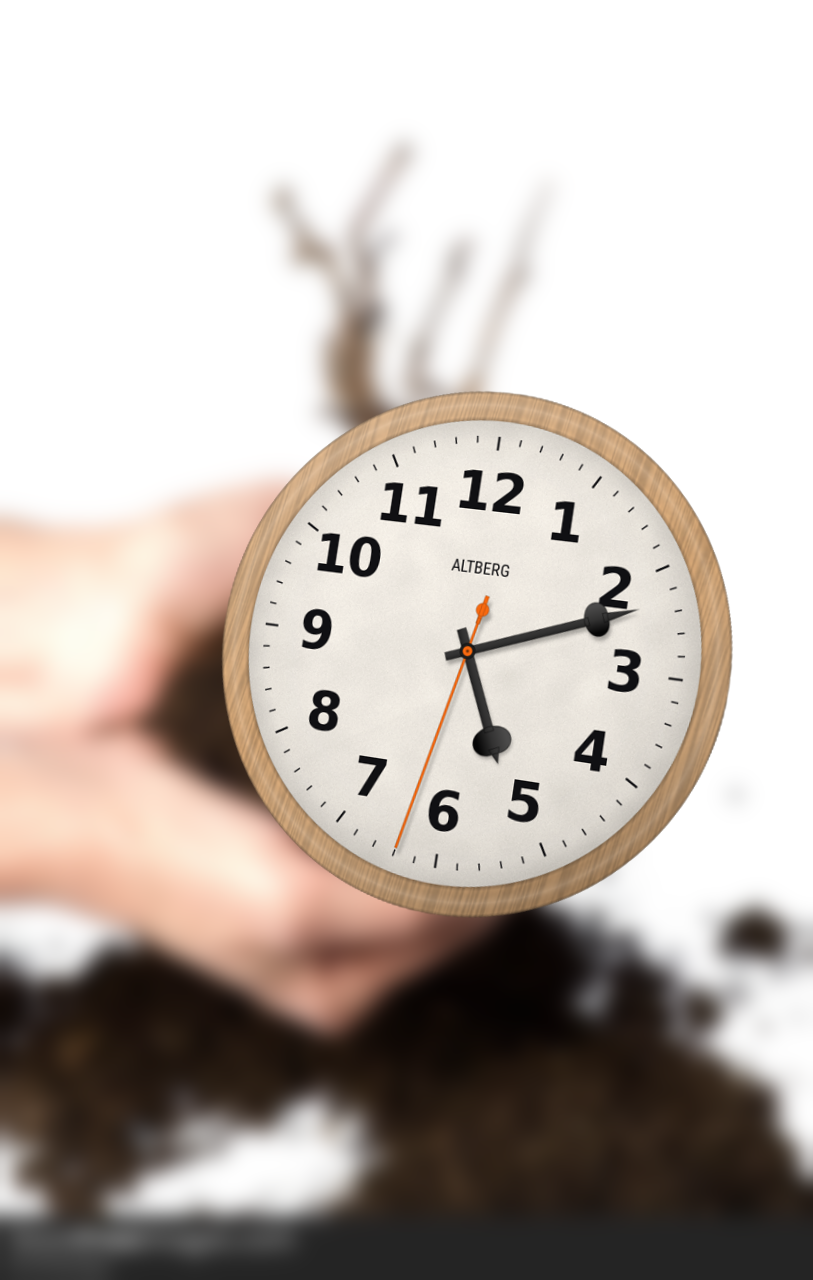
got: 5h11m32s
